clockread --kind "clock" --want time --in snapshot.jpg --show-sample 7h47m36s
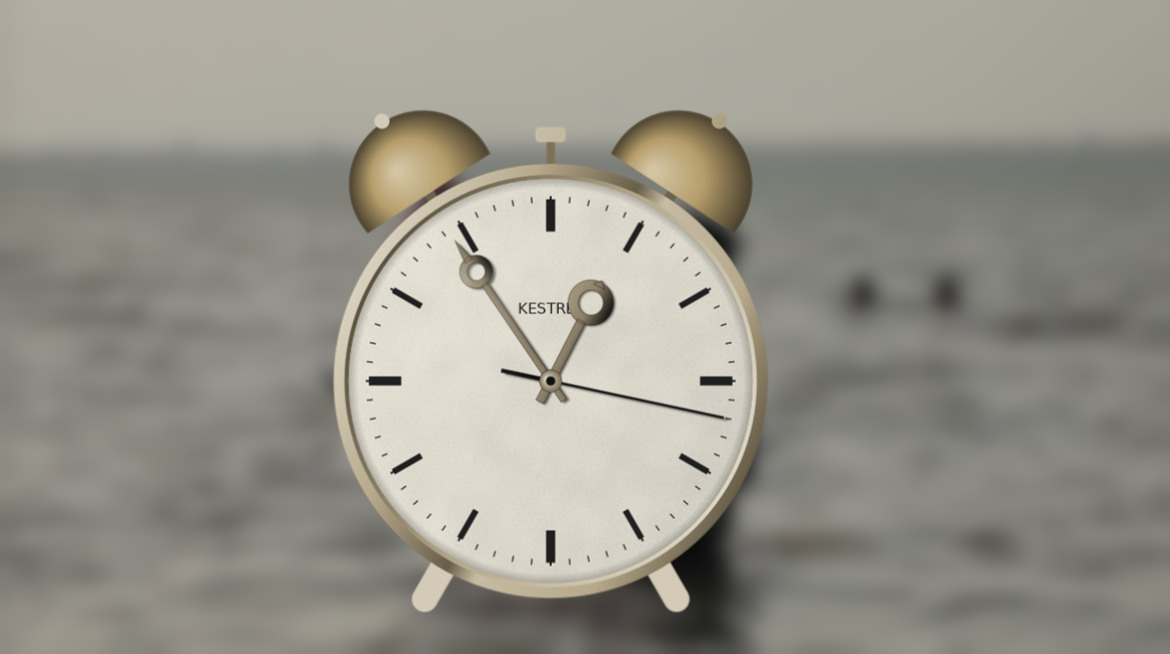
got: 12h54m17s
